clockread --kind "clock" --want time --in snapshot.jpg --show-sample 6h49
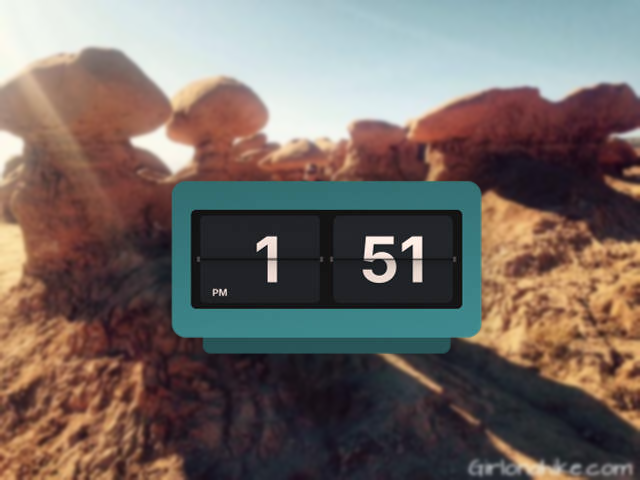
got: 1h51
